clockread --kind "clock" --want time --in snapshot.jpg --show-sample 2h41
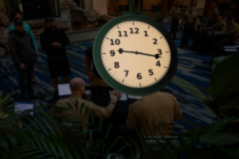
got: 9h17
